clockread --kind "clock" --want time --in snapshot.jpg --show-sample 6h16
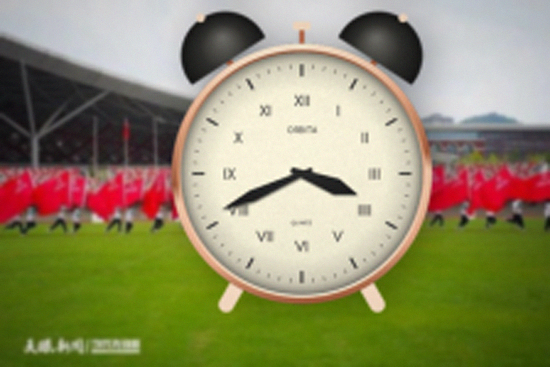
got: 3h41
